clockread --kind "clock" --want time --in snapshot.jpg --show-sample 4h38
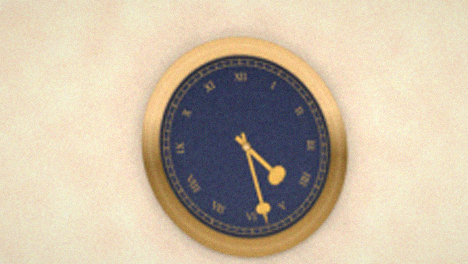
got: 4h28
